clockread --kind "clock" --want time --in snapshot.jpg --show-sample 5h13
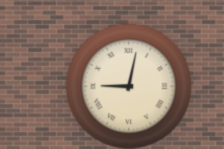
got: 9h02
